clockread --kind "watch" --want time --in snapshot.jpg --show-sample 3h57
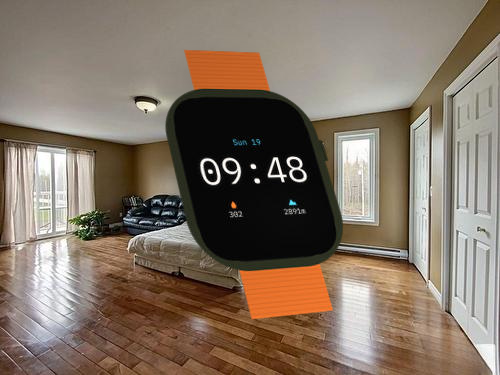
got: 9h48
